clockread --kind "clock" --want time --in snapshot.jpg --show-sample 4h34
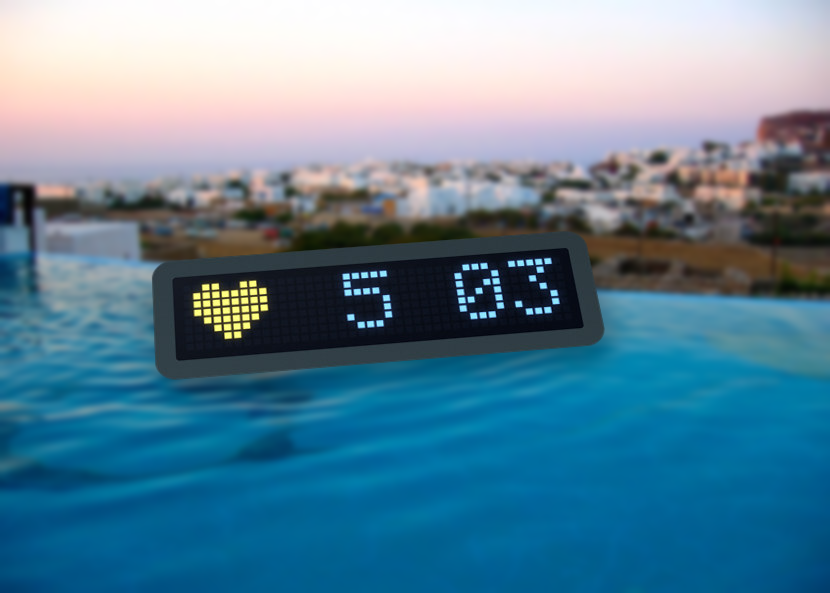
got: 5h03
